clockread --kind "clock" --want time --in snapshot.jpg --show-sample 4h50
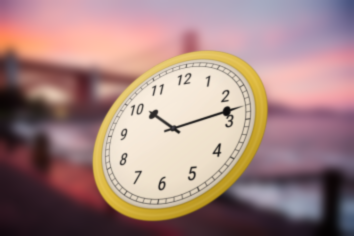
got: 10h13
